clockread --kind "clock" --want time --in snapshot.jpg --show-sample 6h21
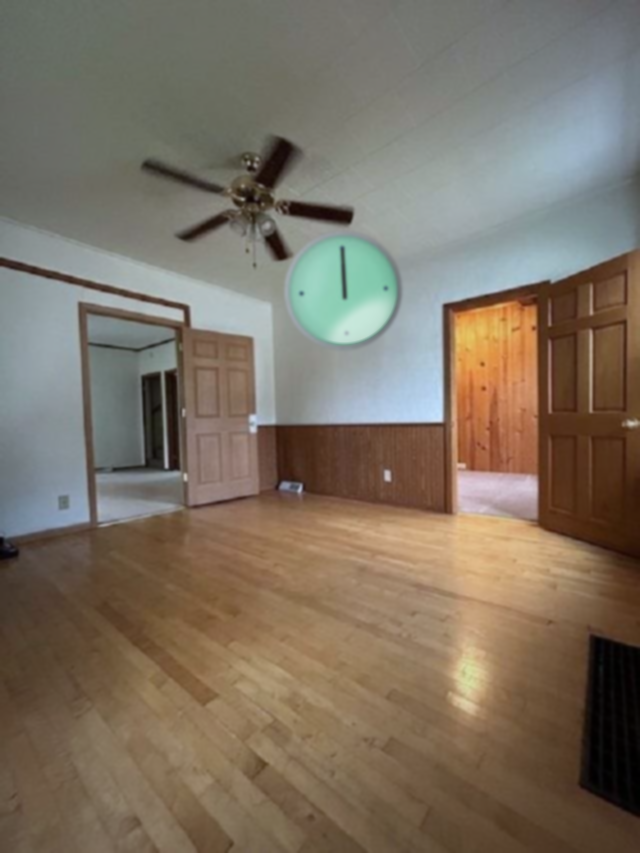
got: 12h00
